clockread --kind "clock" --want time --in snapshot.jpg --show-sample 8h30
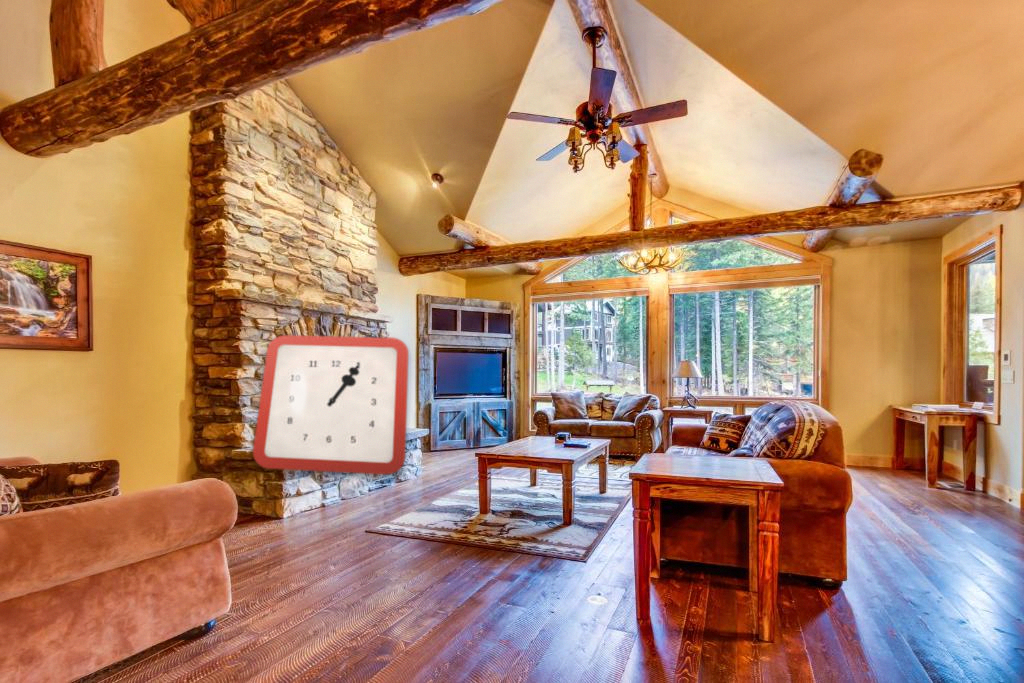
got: 1h05
